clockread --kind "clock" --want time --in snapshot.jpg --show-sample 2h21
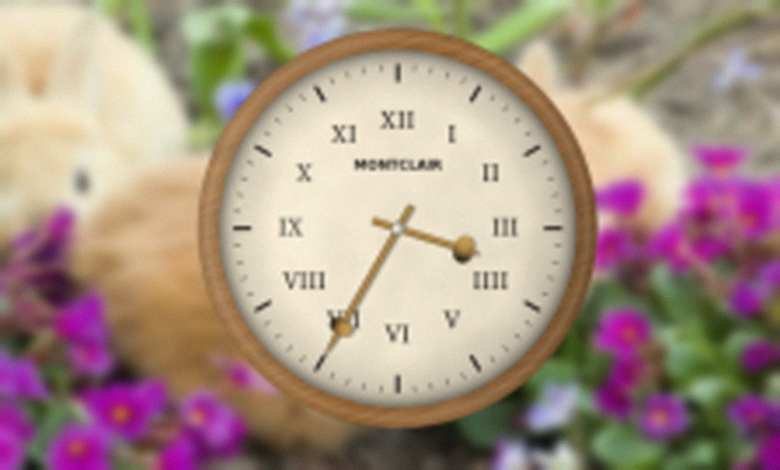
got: 3h35
